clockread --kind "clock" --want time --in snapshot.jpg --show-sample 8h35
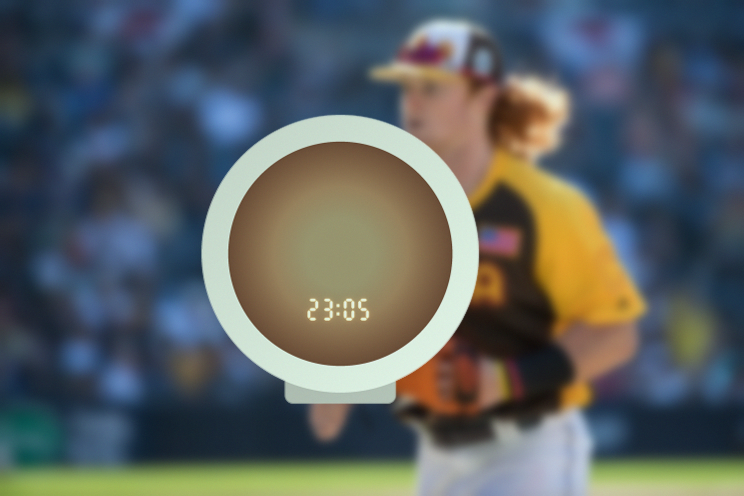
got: 23h05
